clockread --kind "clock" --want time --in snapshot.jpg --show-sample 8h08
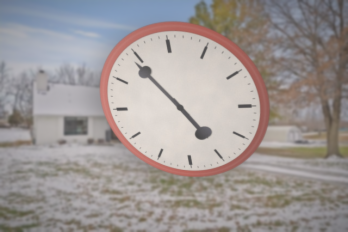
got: 4h54
